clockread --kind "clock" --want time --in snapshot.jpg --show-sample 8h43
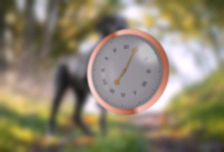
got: 7h04
